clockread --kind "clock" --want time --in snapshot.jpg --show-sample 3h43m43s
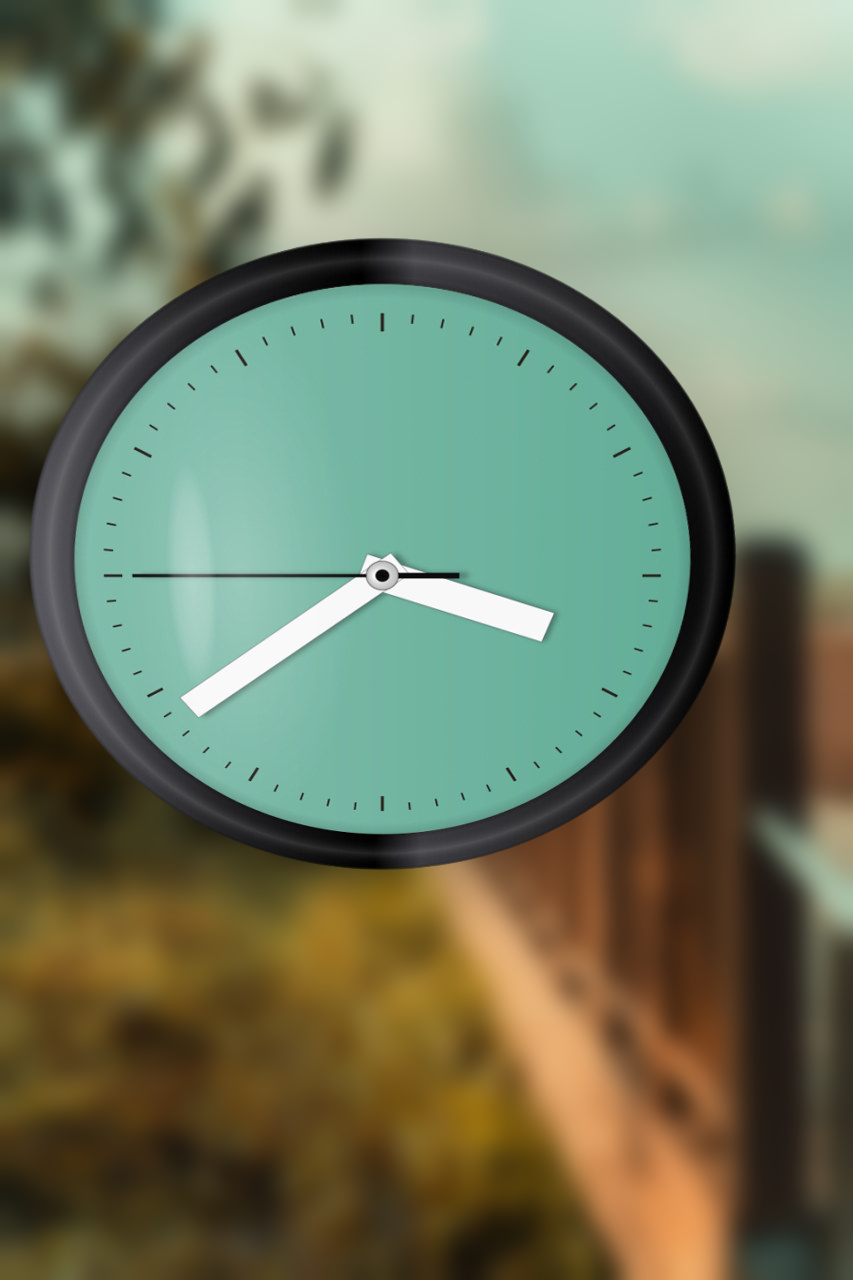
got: 3h38m45s
